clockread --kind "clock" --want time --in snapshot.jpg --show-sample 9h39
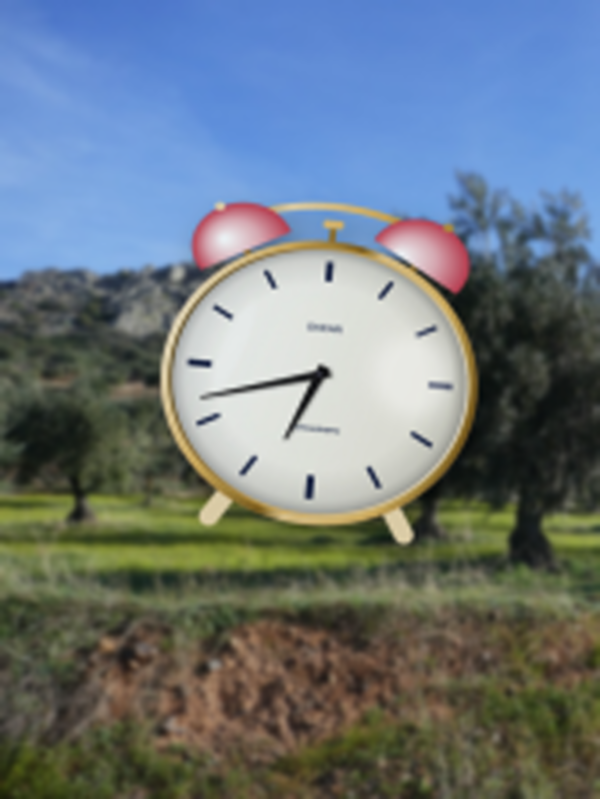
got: 6h42
